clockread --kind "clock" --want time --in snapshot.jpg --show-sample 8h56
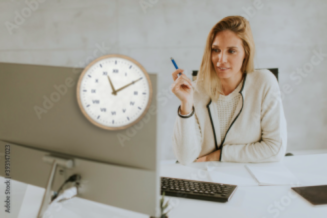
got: 11h10
